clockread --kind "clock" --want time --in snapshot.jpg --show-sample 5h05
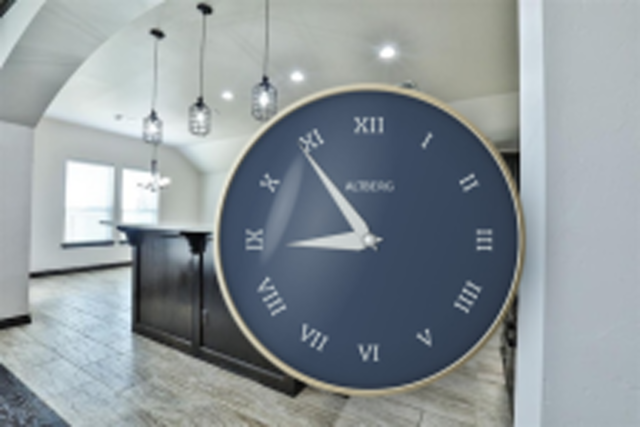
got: 8h54
